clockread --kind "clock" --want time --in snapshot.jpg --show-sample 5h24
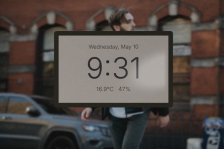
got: 9h31
